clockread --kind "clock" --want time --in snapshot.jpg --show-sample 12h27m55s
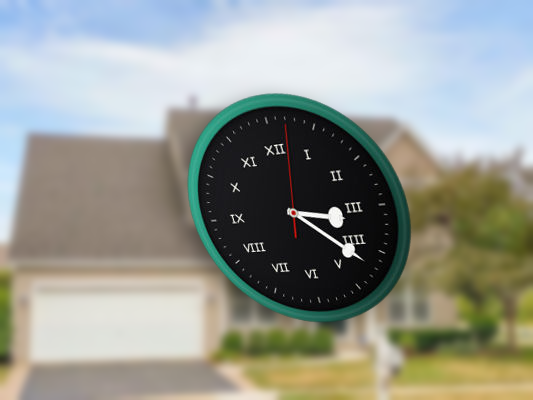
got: 3h22m02s
